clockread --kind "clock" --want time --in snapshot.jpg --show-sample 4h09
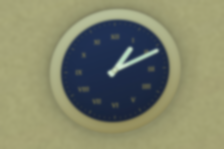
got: 1h11
